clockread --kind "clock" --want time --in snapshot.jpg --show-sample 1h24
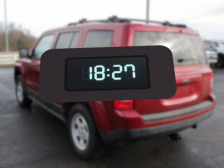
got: 18h27
